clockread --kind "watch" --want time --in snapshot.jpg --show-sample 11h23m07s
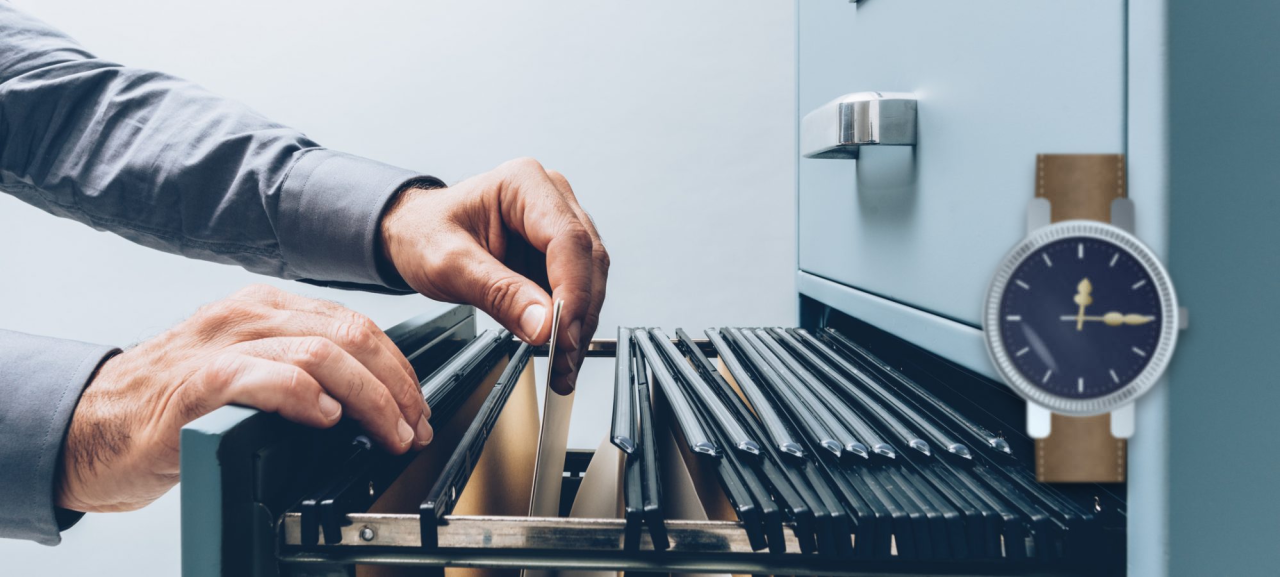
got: 12h15m15s
